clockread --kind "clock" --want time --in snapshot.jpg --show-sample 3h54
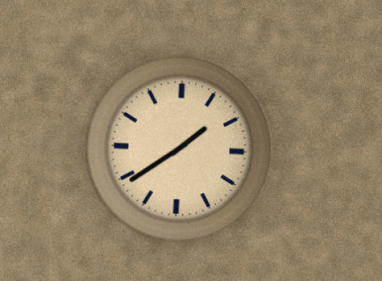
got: 1h39
